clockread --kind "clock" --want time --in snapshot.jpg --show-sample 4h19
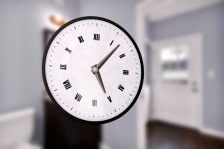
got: 5h07
